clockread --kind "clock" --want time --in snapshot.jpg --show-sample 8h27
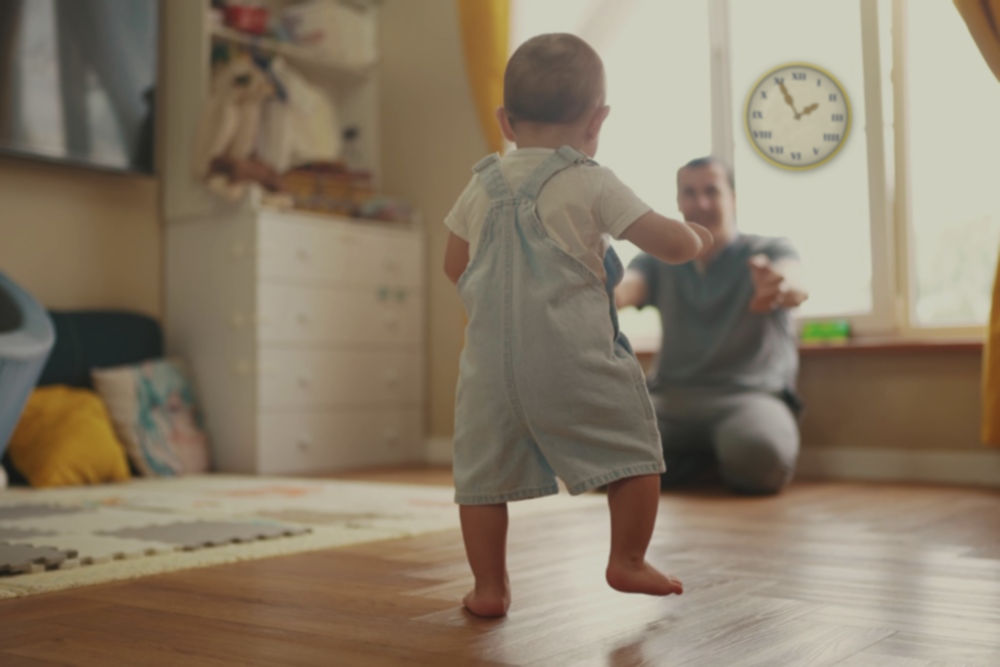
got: 1h55
